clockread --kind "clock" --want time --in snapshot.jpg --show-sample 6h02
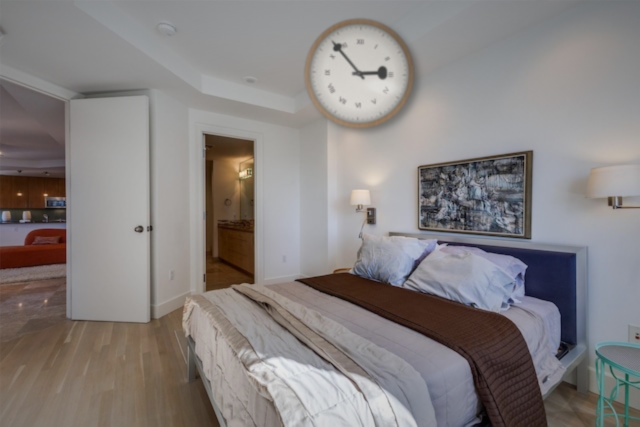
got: 2h53
